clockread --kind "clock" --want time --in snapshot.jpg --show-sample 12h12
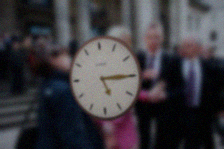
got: 5h15
